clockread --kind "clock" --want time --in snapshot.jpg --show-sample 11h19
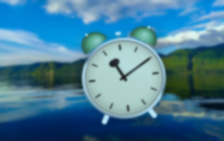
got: 11h10
